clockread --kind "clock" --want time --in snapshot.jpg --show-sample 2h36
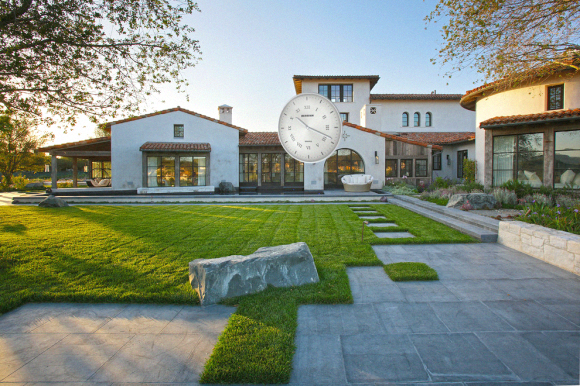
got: 10h19
